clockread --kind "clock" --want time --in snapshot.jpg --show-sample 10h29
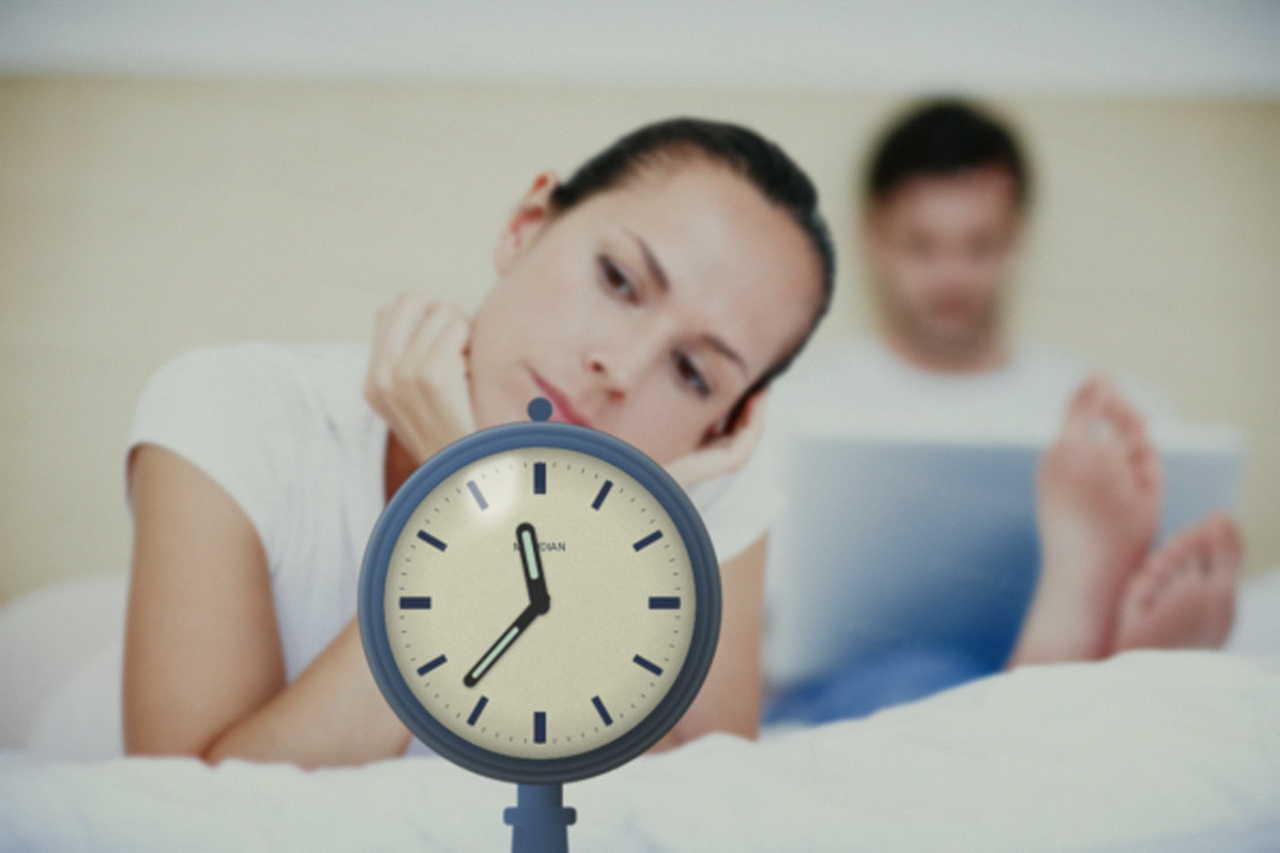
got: 11h37
